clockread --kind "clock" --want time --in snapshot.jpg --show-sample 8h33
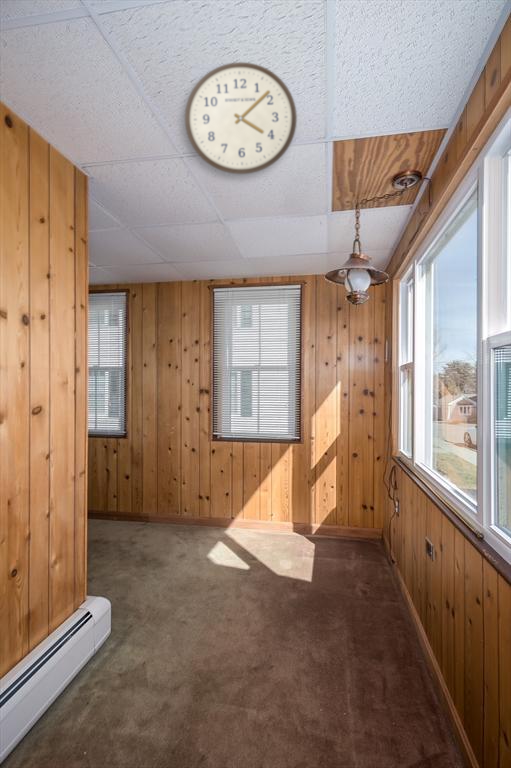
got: 4h08
